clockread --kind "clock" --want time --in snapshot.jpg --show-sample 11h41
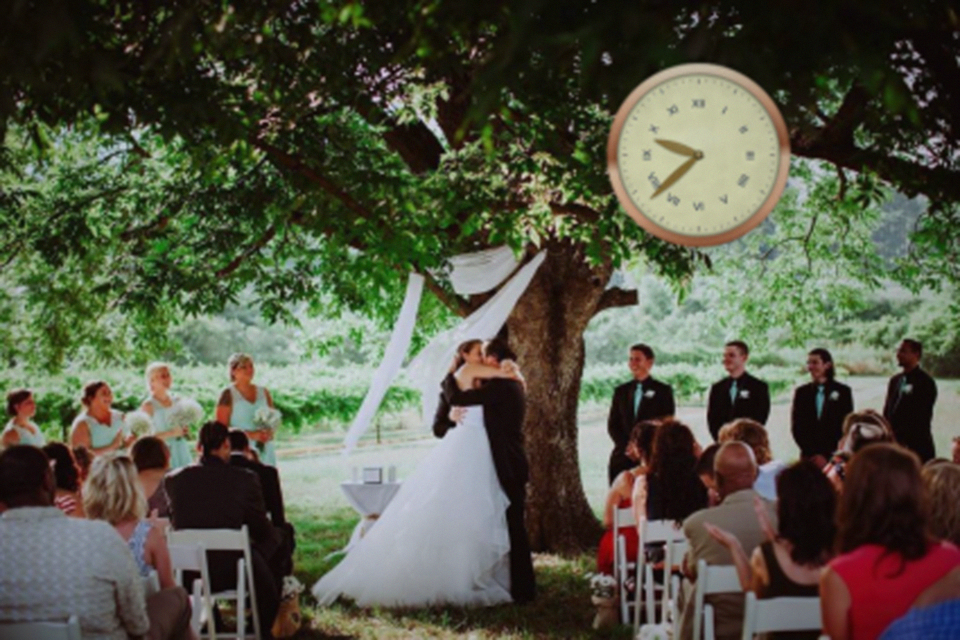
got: 9h38
